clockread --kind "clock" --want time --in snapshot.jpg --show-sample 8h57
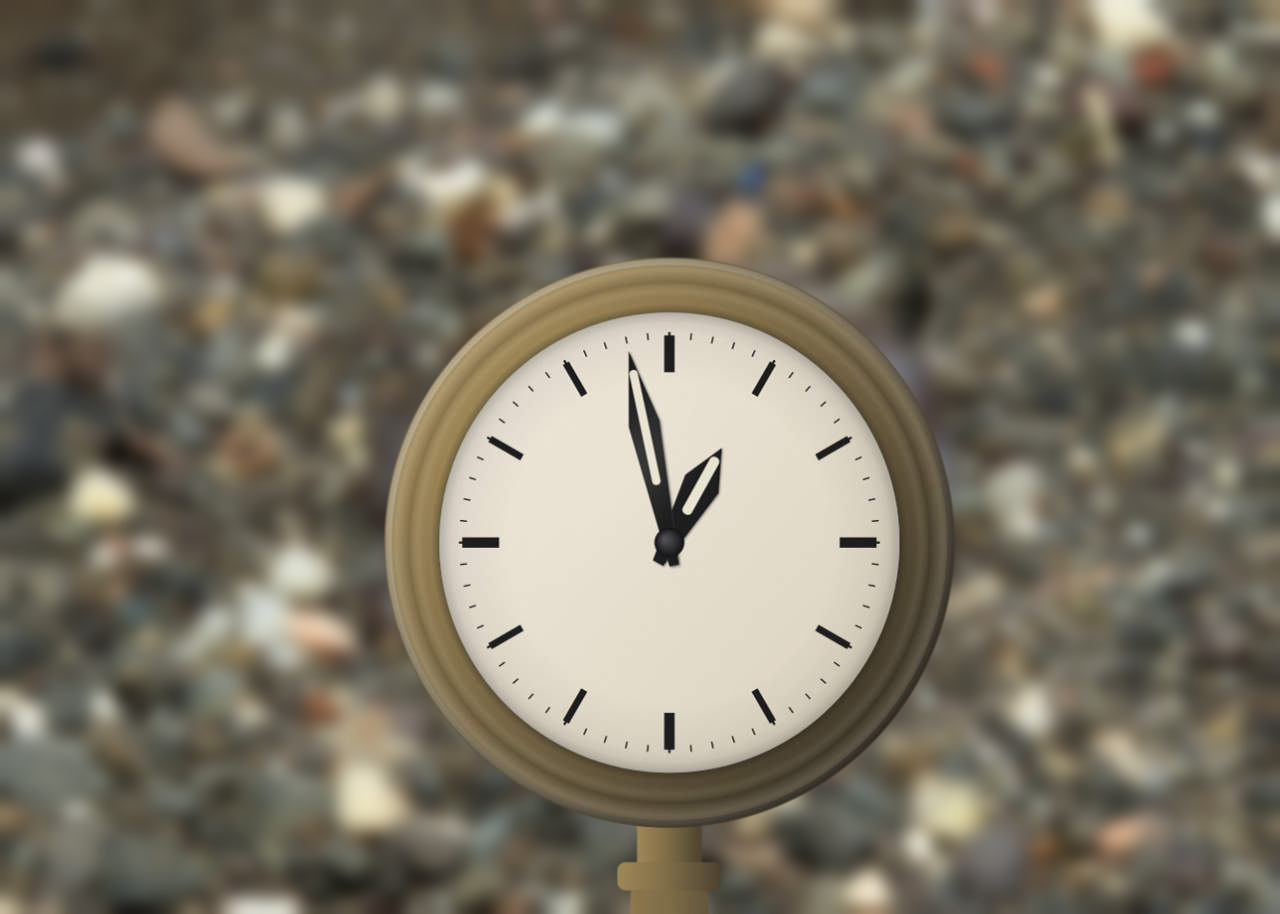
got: 12h58
